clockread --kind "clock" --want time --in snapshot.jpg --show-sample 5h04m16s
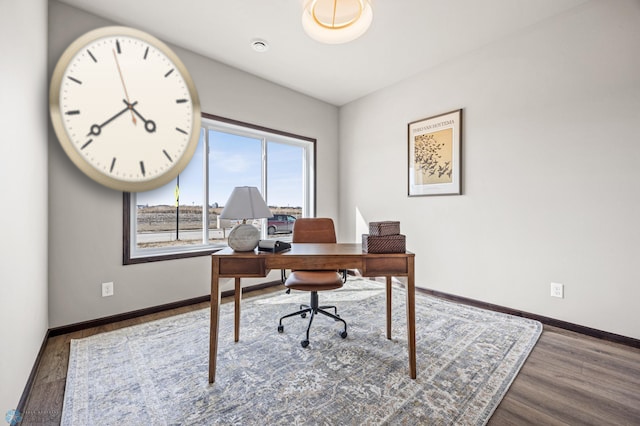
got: 4h40m59s
